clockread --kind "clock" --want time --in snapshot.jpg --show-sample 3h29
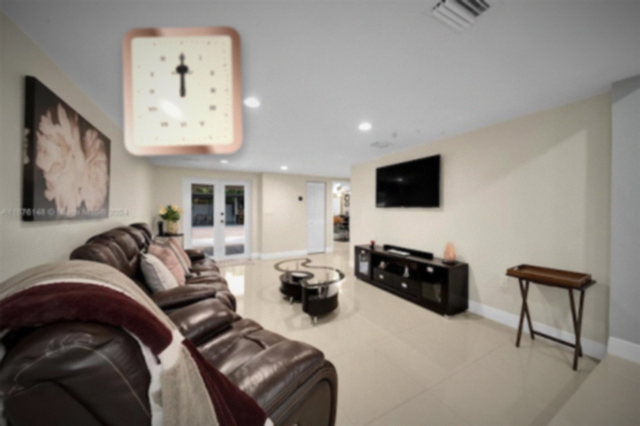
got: 12h00
